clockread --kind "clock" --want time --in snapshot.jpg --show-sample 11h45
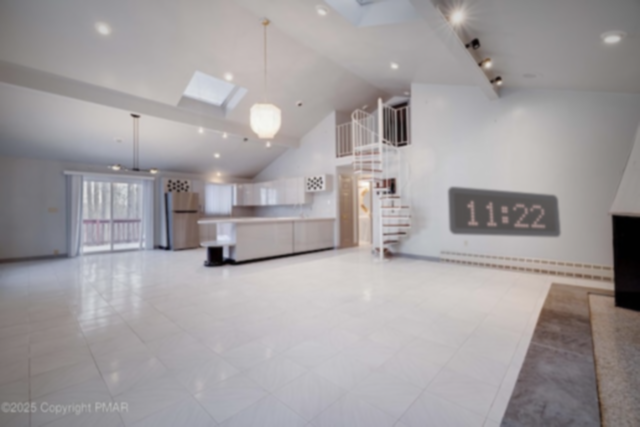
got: 11h22
